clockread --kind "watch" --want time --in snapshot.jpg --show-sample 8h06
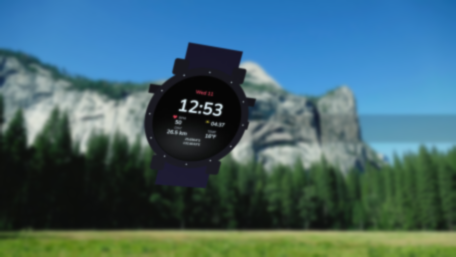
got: 12h53
